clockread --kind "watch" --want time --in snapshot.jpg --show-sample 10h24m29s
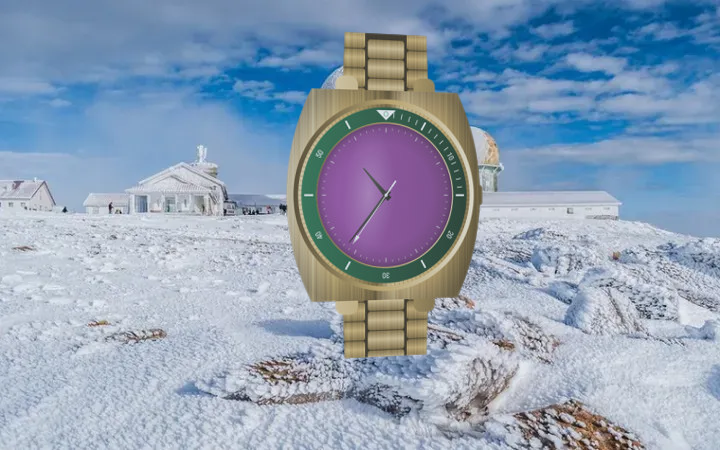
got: 10h36m36s
